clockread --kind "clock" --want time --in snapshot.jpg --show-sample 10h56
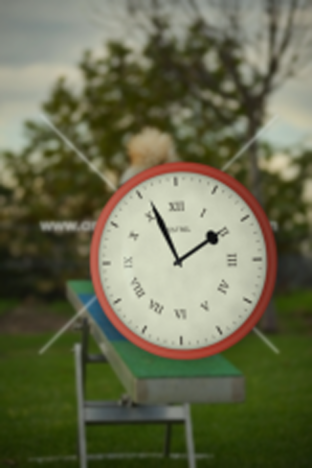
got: 1h56
